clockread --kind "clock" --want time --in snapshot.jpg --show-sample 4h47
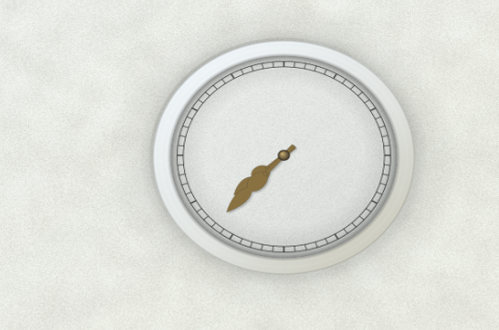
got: 7h37
